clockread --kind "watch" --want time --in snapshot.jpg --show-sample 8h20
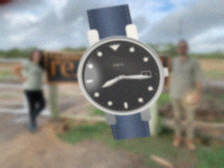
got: 8h16
